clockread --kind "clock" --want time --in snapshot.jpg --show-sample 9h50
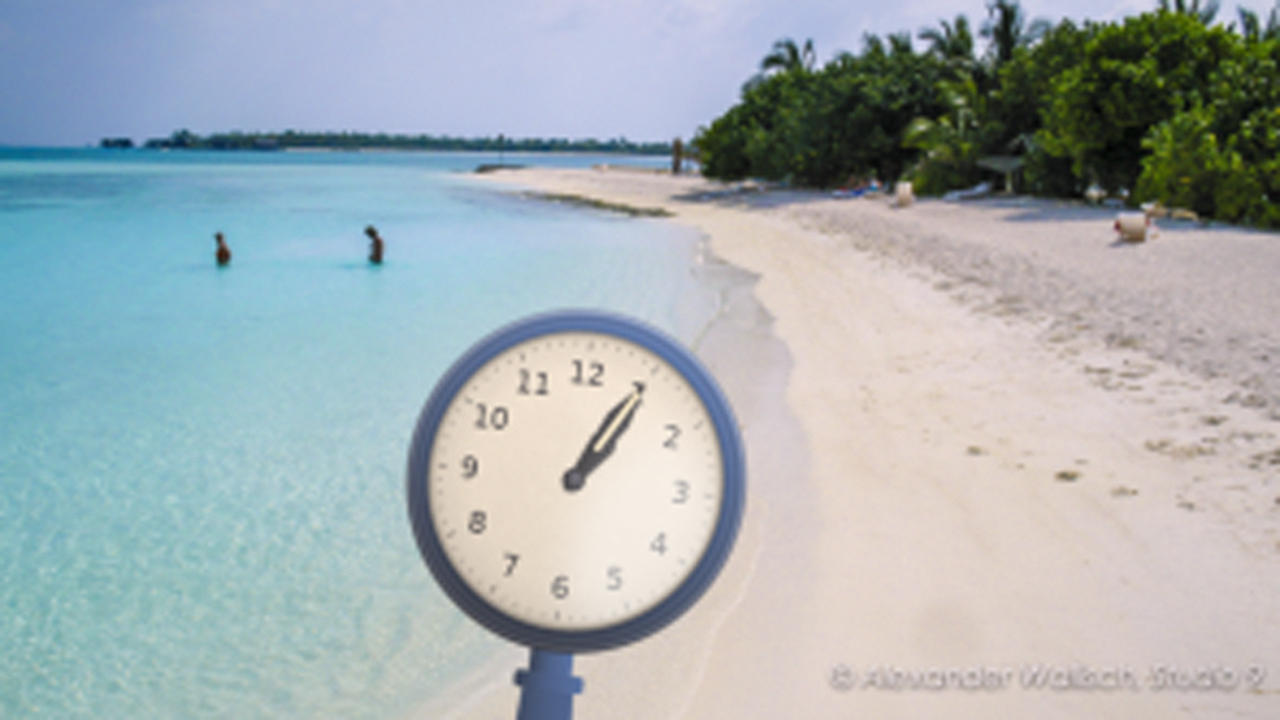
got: 1h05
